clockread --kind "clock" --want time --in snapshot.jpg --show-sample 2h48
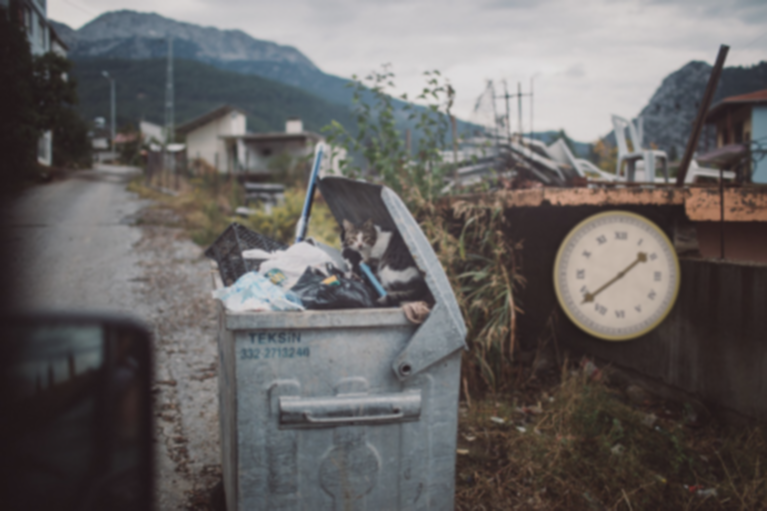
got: 1h39
